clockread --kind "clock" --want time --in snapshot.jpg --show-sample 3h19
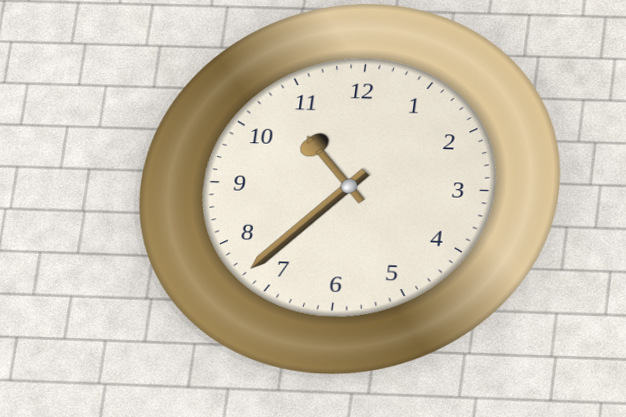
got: 10h37
